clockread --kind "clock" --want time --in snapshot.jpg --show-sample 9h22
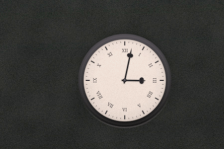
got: 3h02
